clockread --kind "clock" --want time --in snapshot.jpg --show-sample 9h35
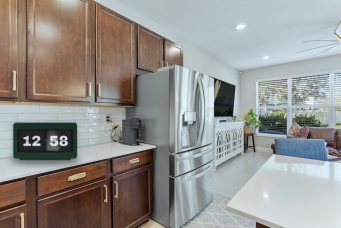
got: 12h58
